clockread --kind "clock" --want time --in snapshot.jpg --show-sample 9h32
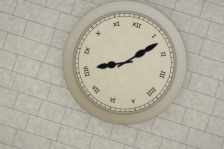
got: 8h07
